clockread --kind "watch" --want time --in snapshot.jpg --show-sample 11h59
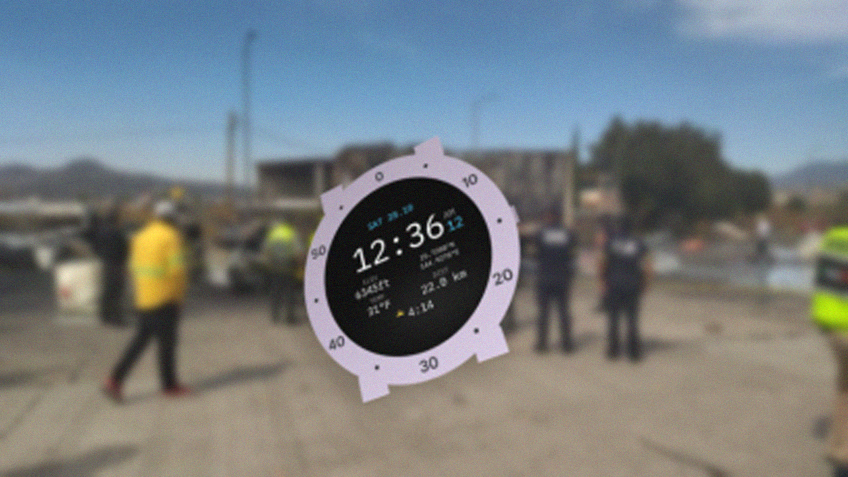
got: 12h36
